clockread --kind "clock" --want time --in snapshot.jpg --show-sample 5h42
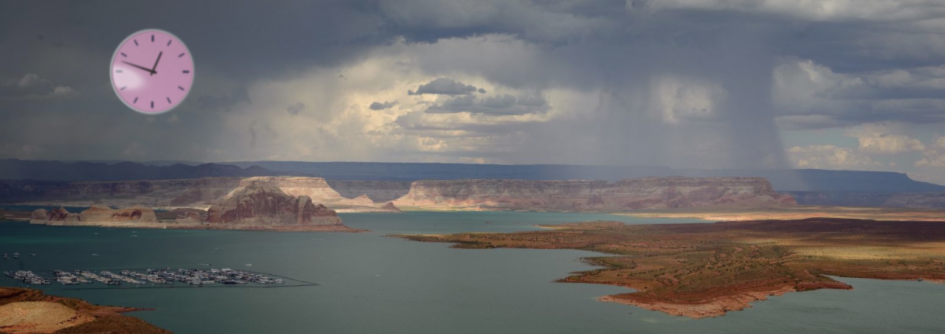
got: 12h48
